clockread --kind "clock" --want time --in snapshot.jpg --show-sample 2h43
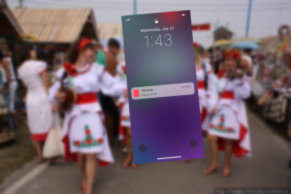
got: 1h43
